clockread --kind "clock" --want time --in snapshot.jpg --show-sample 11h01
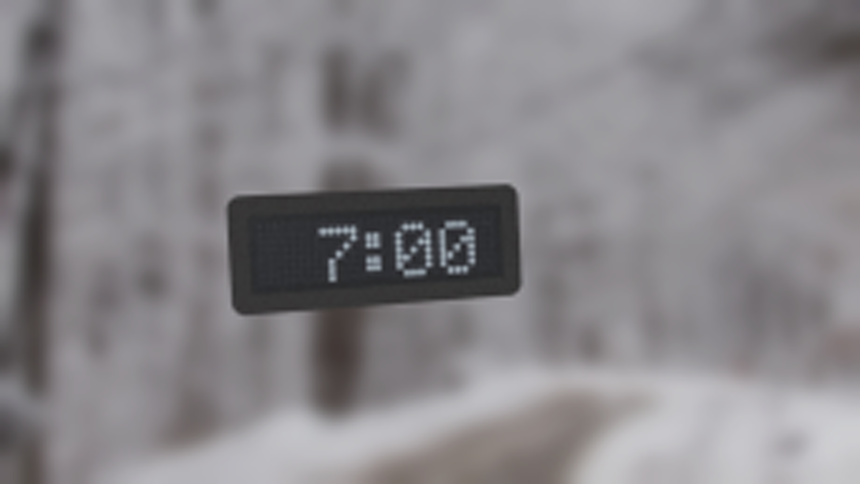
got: 7h00
